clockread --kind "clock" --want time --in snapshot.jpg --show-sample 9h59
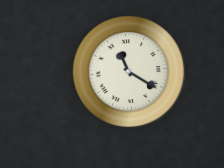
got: 11h21
